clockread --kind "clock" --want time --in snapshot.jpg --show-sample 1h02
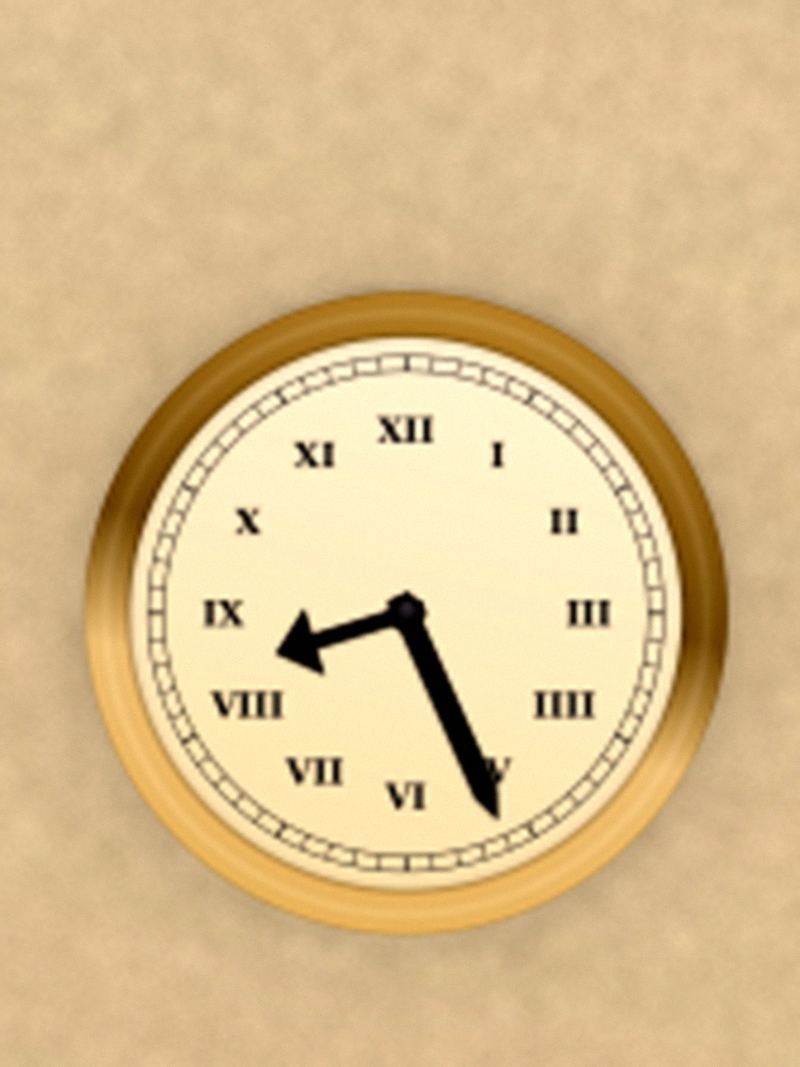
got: 8h26
